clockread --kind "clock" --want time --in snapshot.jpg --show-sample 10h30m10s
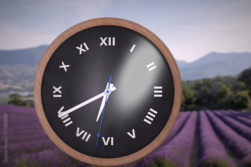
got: 6h40m32s
